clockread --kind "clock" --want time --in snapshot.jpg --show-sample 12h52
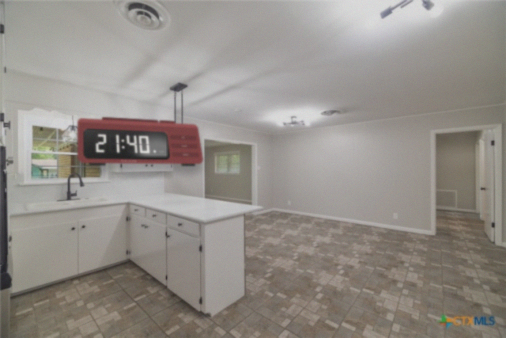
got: 21h40
